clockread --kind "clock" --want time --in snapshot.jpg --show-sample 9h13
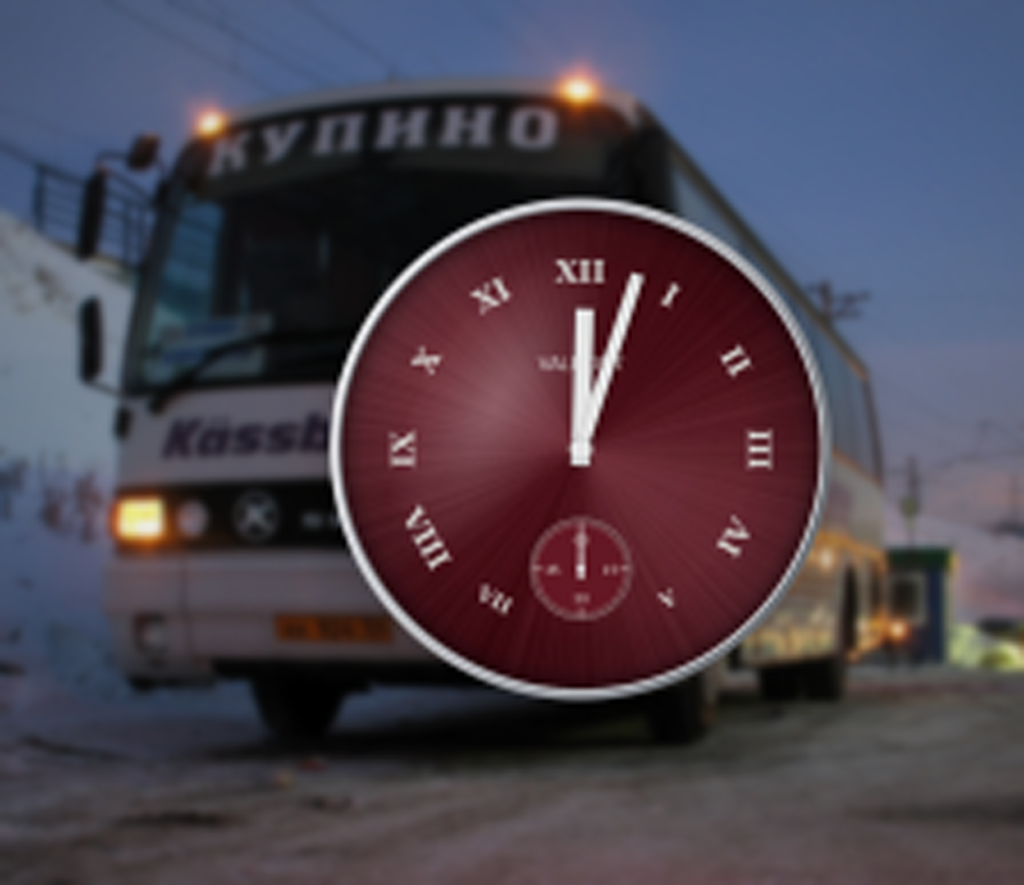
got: 12h03
